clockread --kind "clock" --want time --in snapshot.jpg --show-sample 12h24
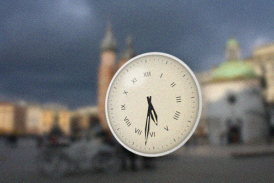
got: 5h32
